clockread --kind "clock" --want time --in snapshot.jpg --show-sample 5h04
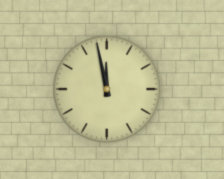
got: 11h58
